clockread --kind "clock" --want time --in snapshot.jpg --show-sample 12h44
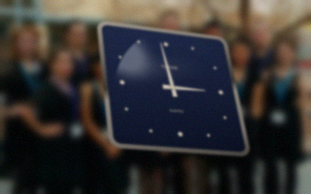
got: 2h59
